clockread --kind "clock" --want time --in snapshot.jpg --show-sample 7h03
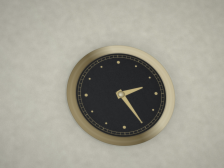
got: 2h25
